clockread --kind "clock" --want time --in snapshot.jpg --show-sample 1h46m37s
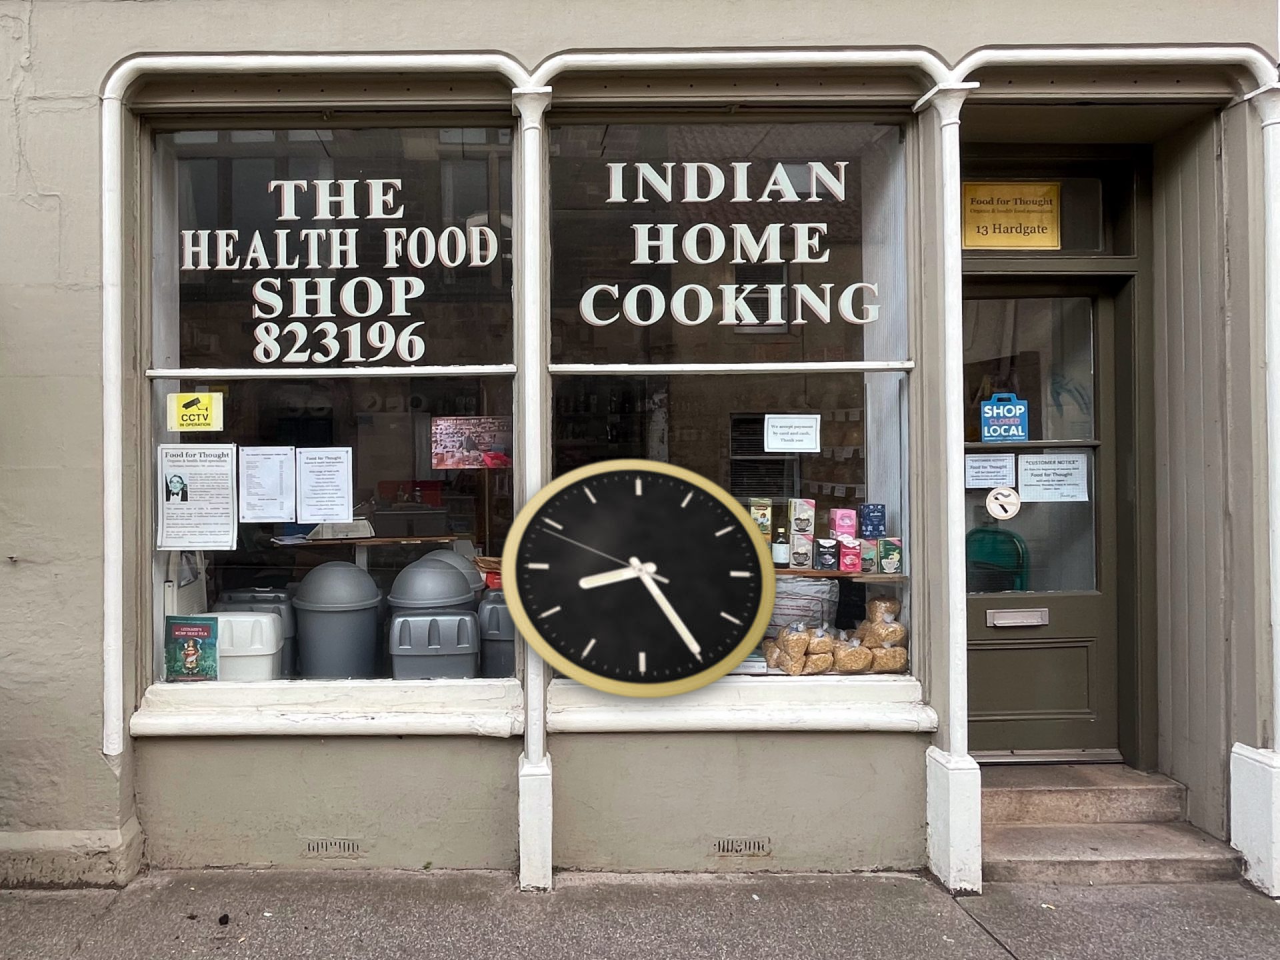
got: 8h24m49s
